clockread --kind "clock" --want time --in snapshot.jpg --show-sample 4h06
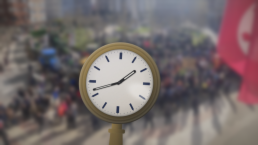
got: 1h42
